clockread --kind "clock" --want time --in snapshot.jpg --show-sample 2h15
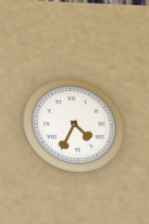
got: 4h35
